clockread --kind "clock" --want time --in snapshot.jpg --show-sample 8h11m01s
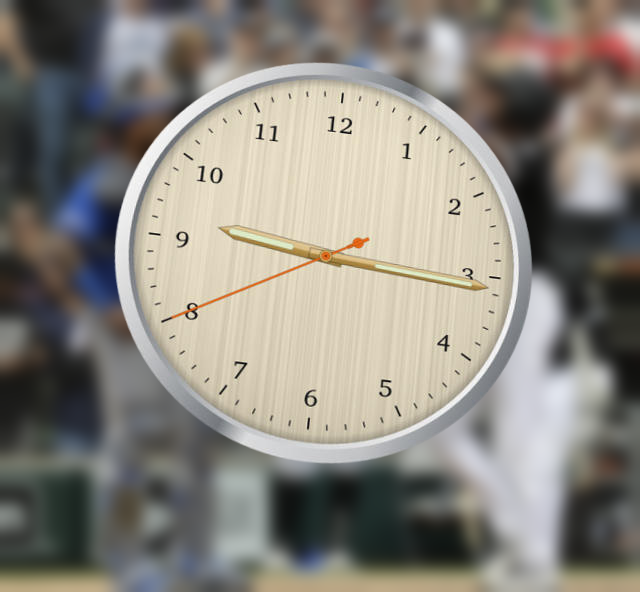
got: 9h15m40s
